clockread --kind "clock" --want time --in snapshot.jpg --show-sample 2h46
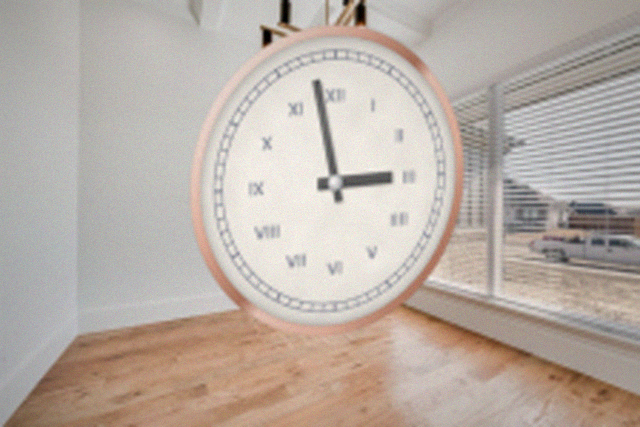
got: 2h58
